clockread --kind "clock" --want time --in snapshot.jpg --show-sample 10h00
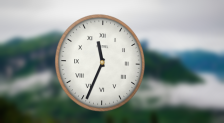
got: 11h34
